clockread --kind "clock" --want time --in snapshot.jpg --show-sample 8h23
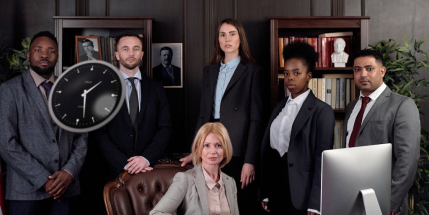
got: 1h28
